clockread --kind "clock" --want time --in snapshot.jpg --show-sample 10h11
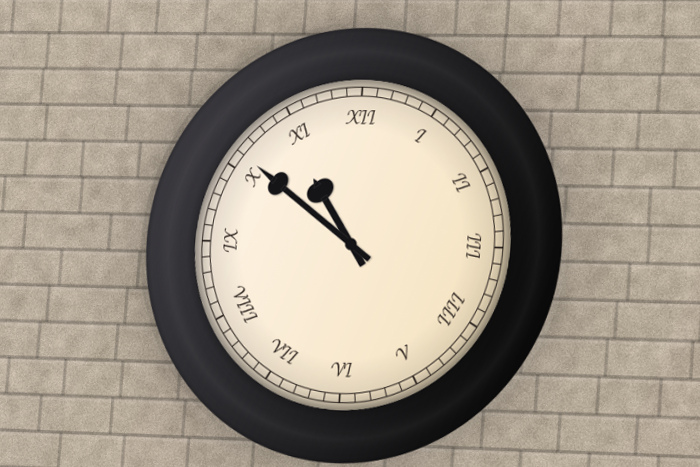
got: 10h51
